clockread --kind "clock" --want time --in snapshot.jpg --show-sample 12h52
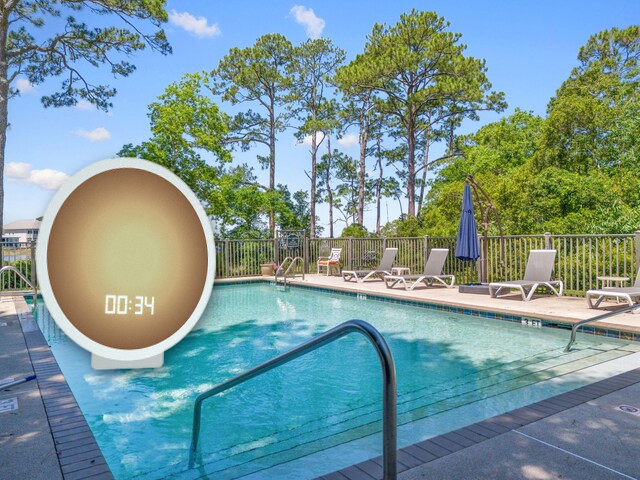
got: 0h34
